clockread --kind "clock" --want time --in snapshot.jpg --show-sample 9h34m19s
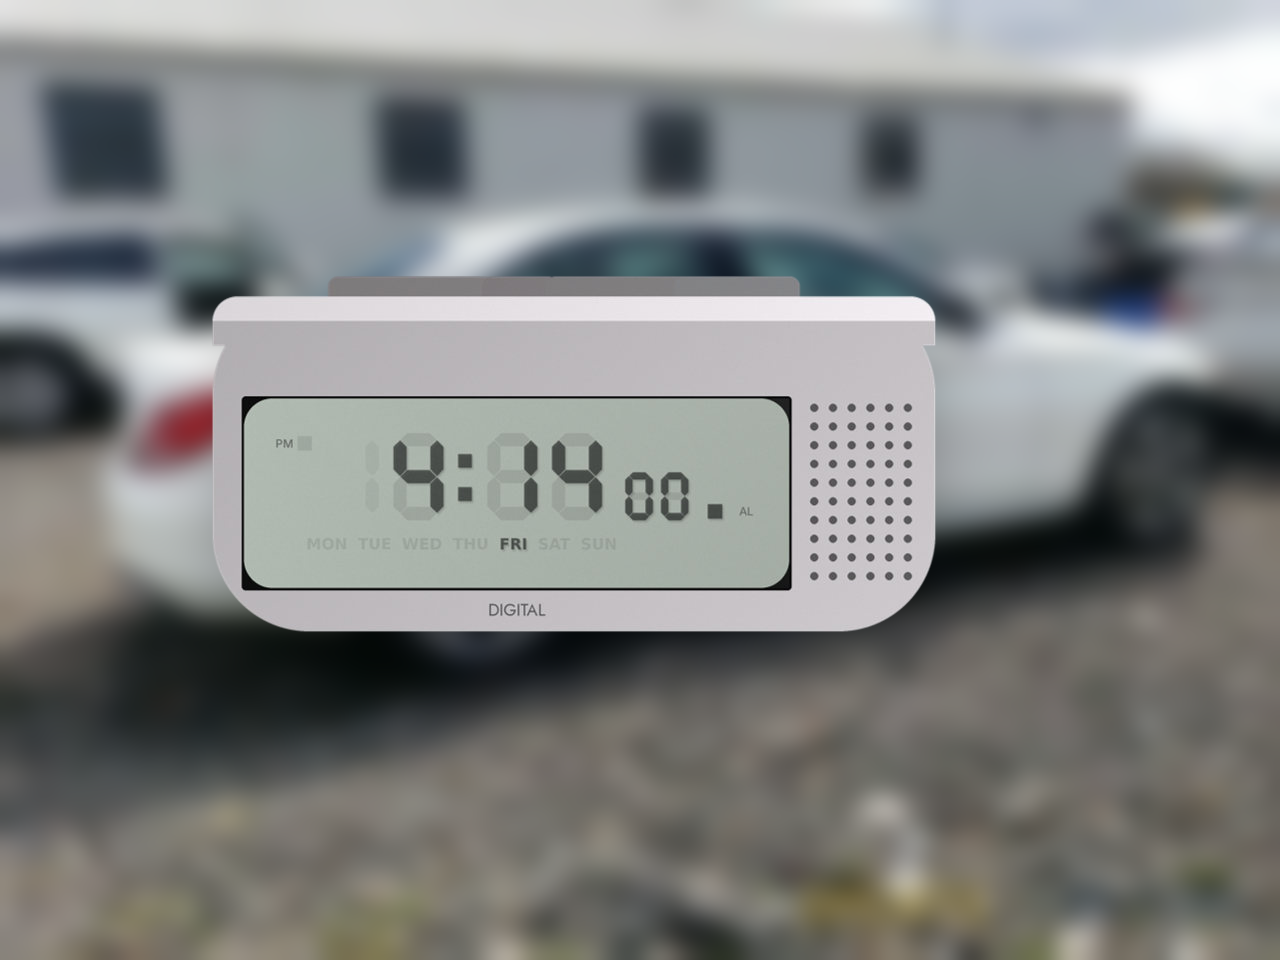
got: 4h14m00s
